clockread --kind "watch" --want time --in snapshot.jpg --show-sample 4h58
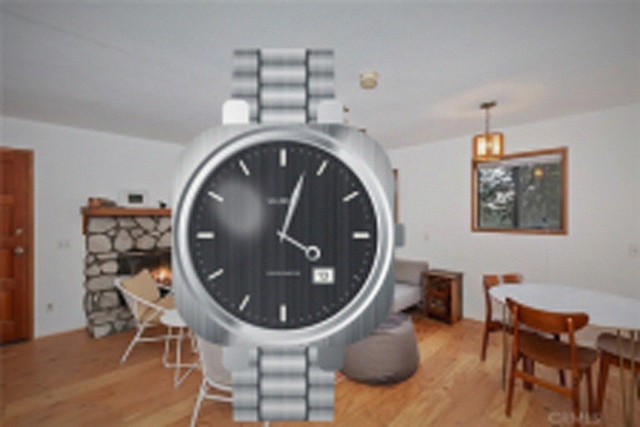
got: 4h03
